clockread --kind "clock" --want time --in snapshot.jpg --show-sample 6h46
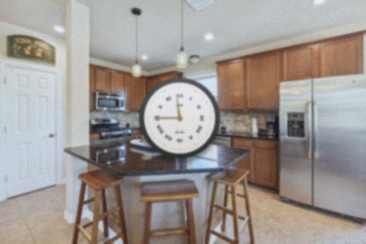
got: 11h45
